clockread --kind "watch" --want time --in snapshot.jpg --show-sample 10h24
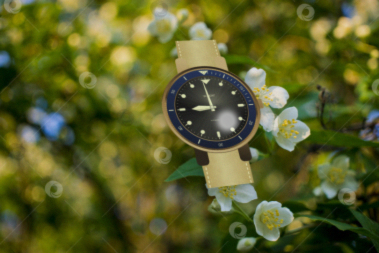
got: 8h59
